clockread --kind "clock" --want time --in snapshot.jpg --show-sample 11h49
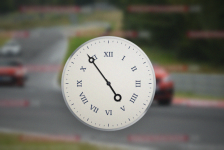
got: 4h54
